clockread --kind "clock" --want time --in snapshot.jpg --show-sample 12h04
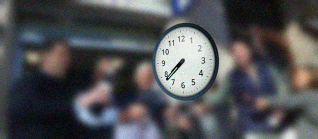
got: 7h38
